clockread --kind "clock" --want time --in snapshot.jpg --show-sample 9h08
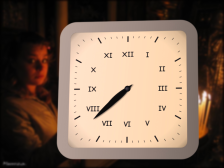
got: 7h38
